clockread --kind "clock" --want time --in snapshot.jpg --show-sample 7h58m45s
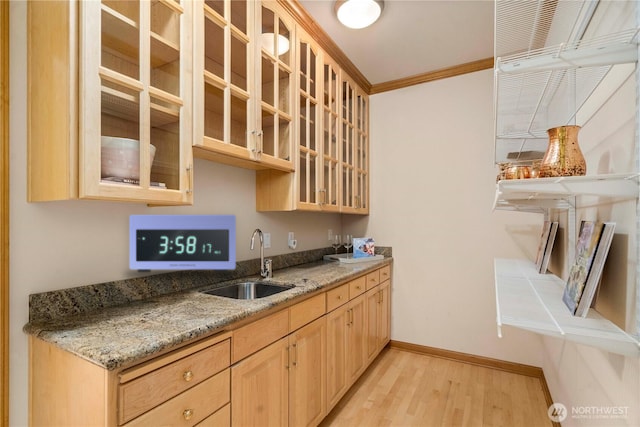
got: 3h58m17s
